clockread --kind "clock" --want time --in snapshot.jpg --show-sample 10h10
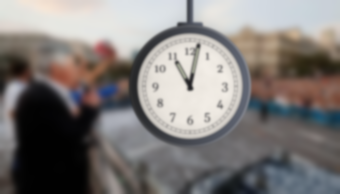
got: 11h02
